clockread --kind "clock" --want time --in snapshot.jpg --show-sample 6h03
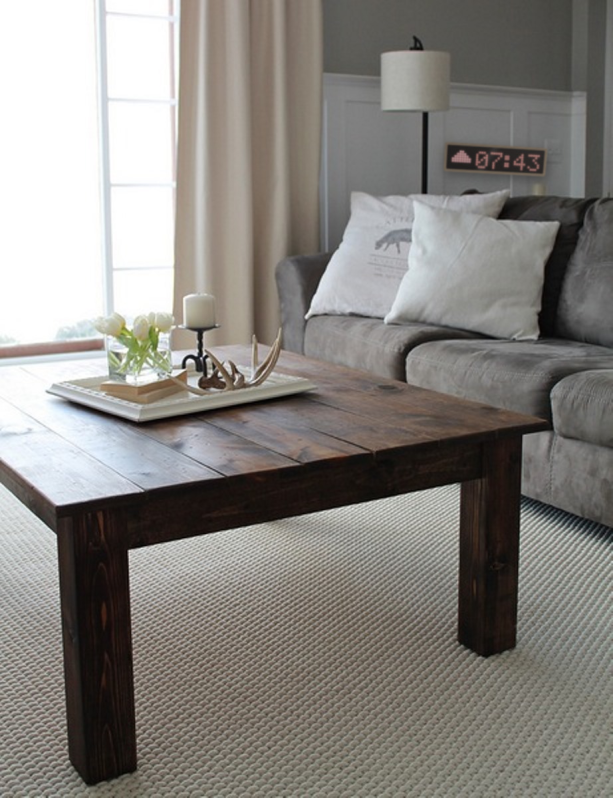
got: 7h43
